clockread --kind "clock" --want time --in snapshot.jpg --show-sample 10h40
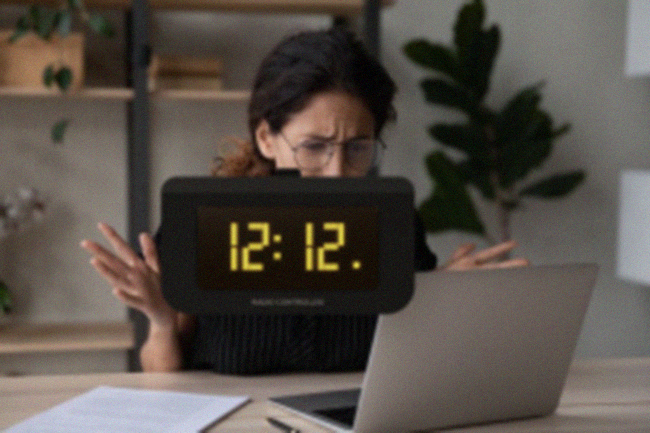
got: 12h12
